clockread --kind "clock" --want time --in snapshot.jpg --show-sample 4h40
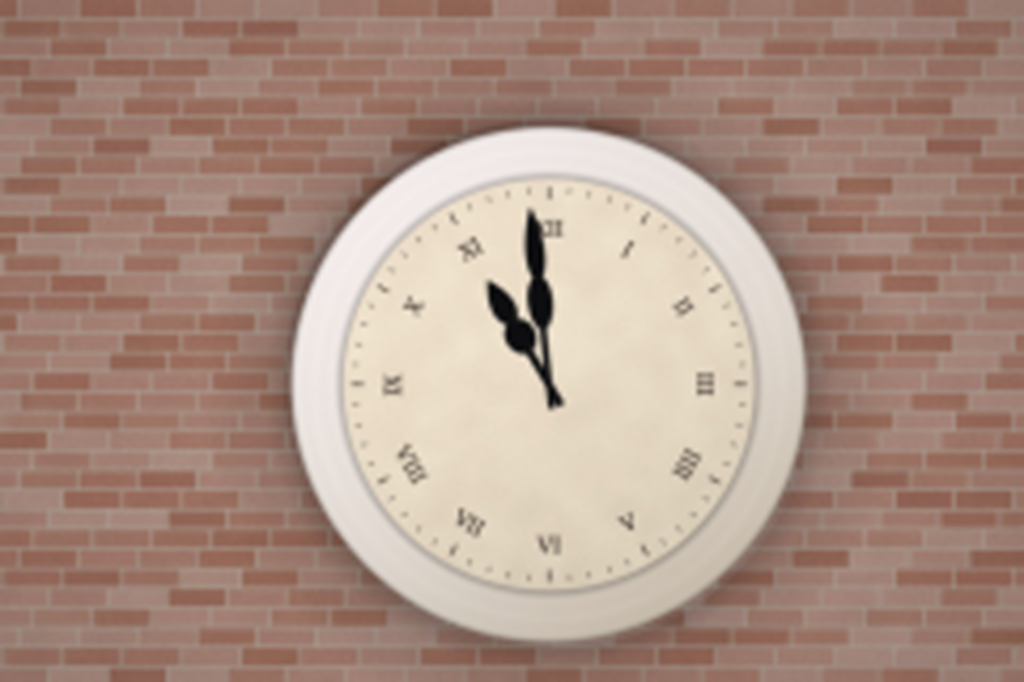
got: 10h59
